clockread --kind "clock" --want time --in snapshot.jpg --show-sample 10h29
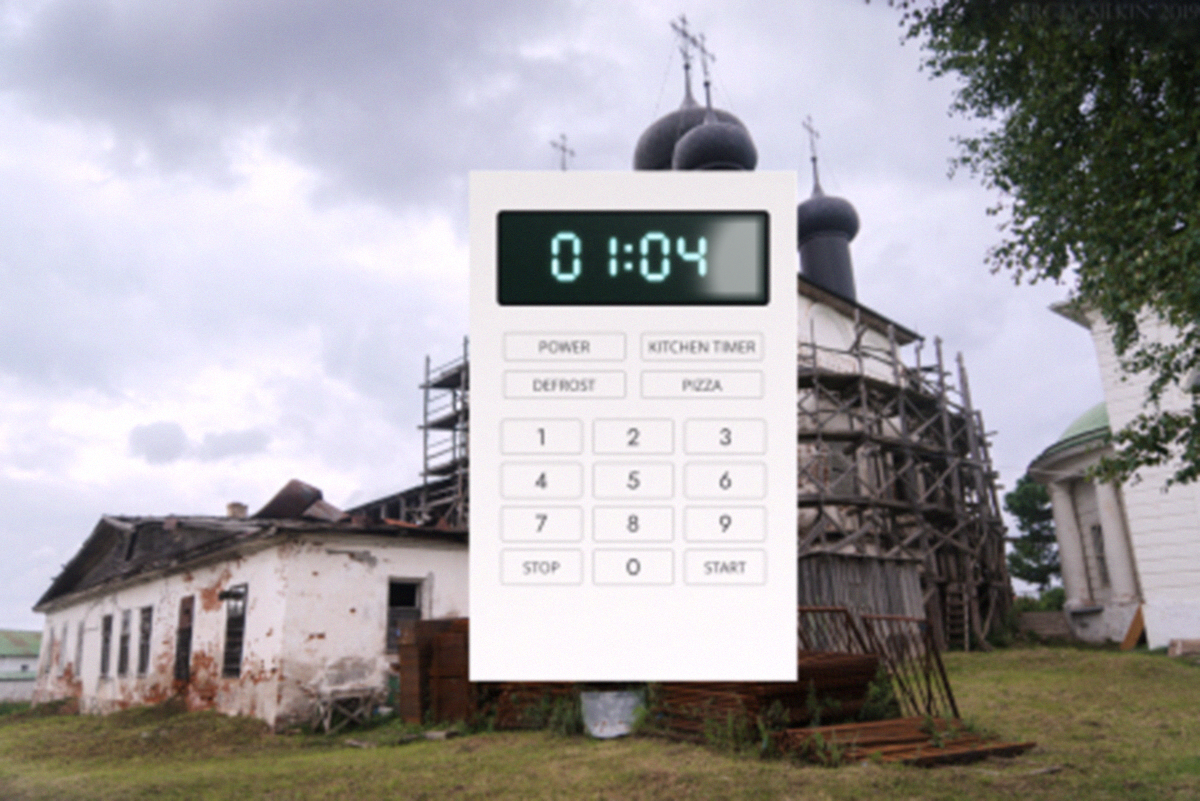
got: 1h04
